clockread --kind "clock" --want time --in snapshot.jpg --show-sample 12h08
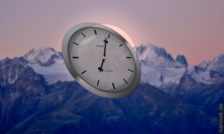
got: 7h04
